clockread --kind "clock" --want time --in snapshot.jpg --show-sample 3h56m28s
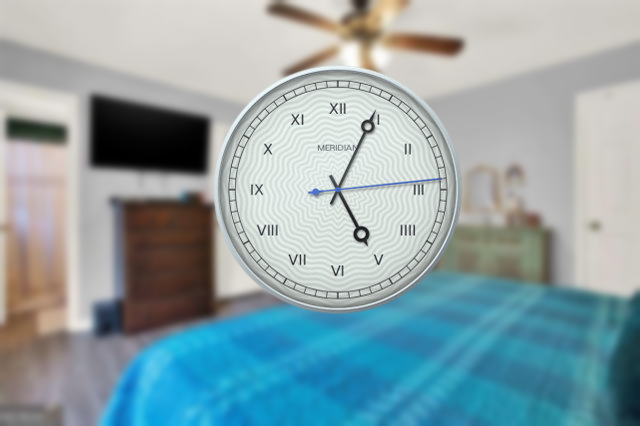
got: 5h04m14s
